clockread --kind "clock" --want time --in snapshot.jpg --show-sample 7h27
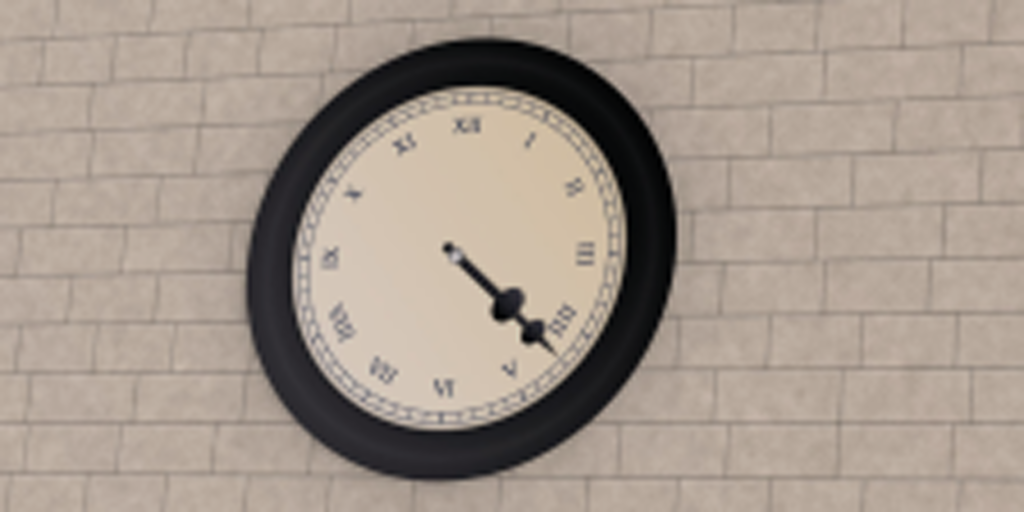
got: 4h22
